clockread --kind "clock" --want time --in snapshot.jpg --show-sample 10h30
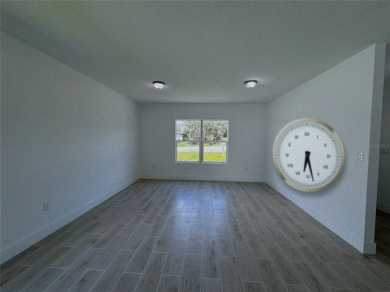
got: 6h28
